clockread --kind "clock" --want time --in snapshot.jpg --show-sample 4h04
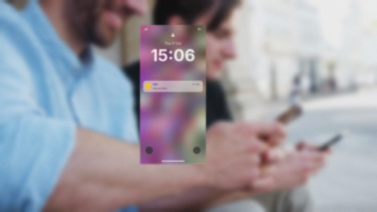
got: 15h06
